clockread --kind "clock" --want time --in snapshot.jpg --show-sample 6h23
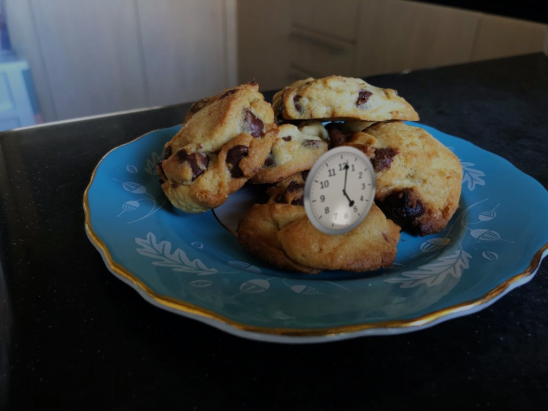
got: 5h02
